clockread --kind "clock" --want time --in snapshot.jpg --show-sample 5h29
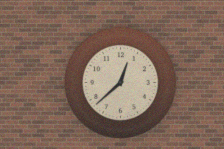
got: 12h38
